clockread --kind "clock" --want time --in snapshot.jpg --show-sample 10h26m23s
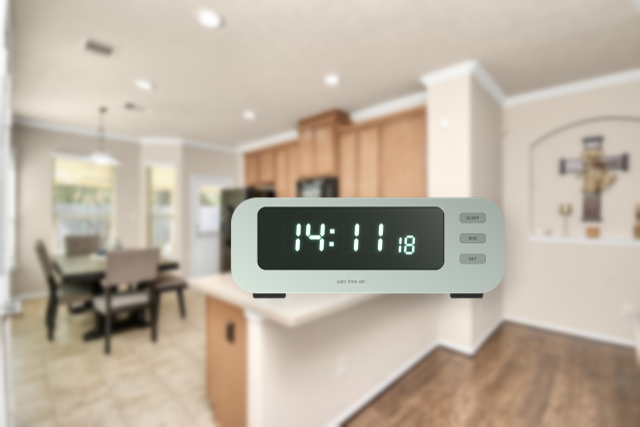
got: 14h11m18s
